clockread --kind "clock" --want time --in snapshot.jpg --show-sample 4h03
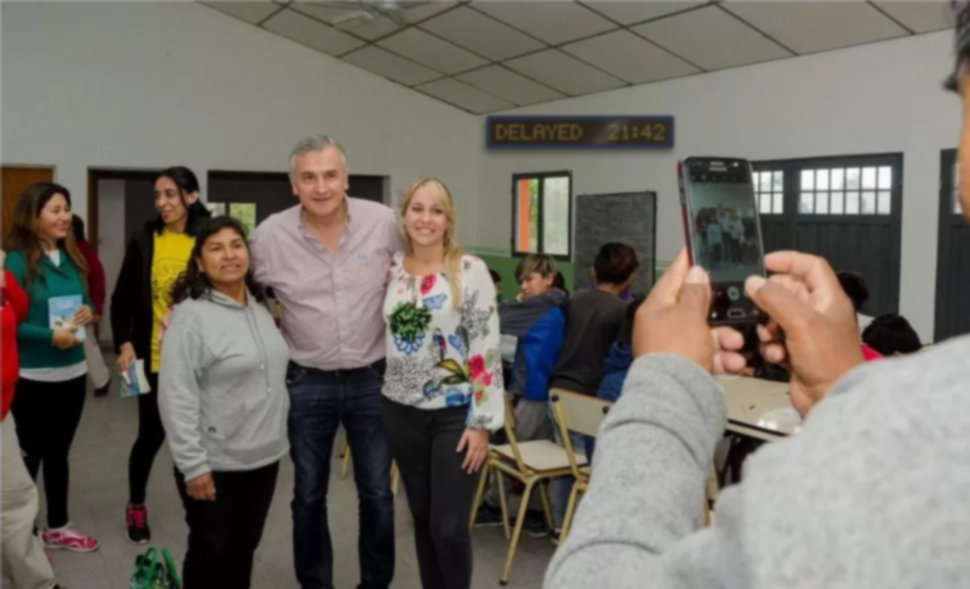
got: 21h42
